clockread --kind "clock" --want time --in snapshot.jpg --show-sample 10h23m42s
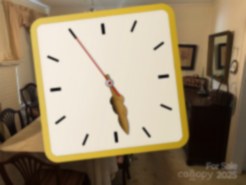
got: 5h27m55s
